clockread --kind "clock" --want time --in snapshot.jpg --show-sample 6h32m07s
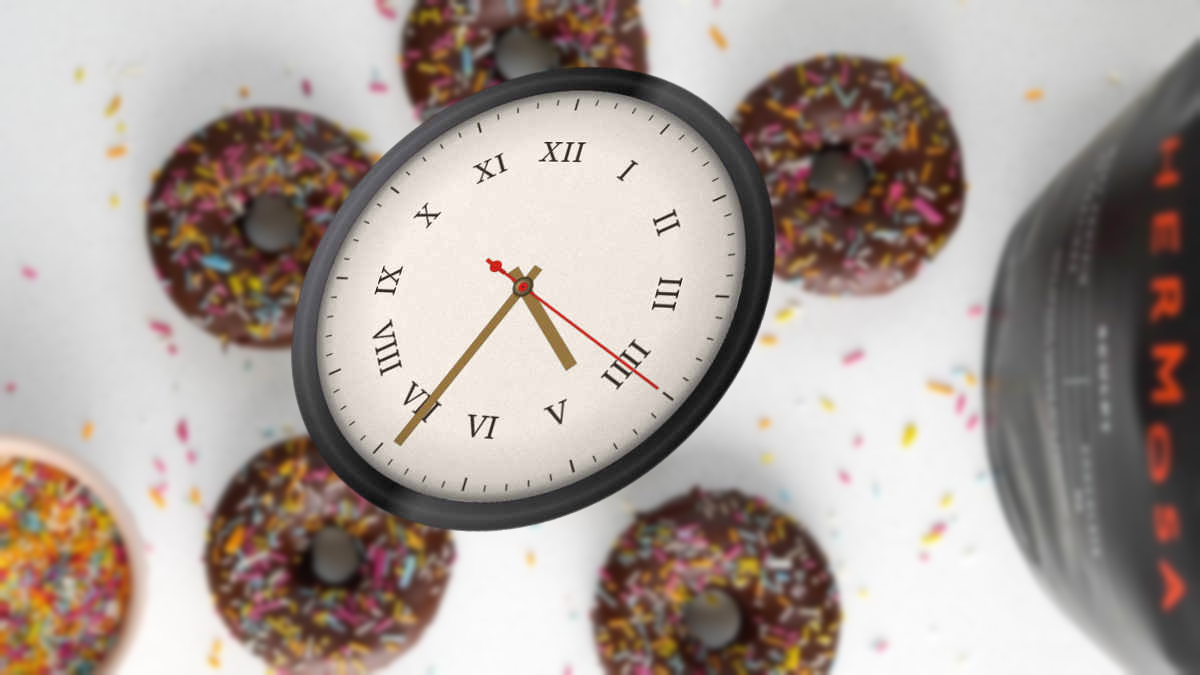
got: 4h34m20s
